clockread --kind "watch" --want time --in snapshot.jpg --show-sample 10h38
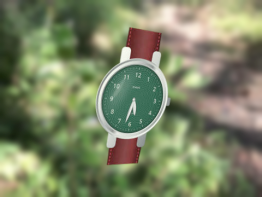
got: 5h32
